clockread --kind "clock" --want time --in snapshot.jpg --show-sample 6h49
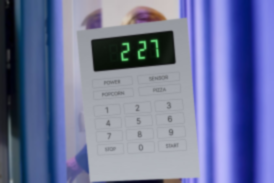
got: 2h27
